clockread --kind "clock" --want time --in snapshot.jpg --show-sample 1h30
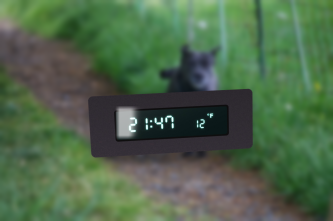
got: 21h47
